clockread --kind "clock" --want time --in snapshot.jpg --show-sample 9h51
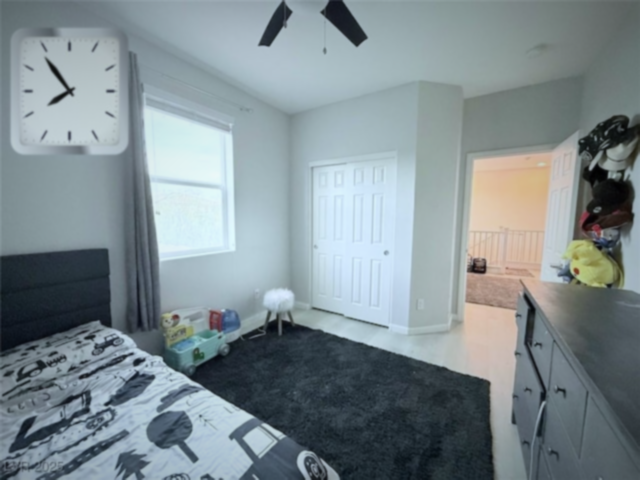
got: 7h54
